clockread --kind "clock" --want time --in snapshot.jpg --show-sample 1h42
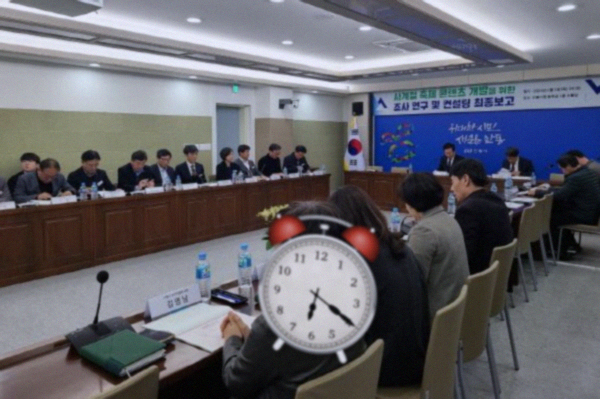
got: 6h20
